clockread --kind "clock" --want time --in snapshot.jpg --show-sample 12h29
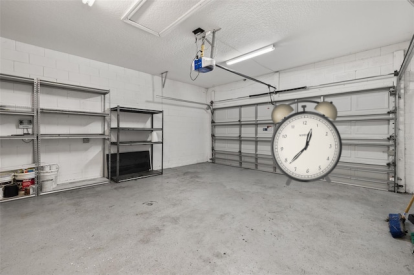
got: 12h38
